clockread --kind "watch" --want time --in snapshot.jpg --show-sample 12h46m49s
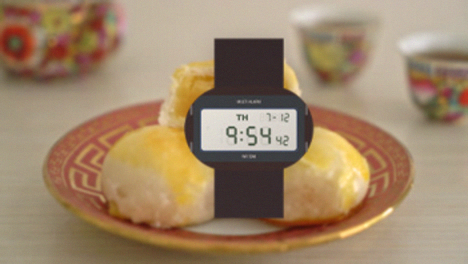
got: 9h54m42s
